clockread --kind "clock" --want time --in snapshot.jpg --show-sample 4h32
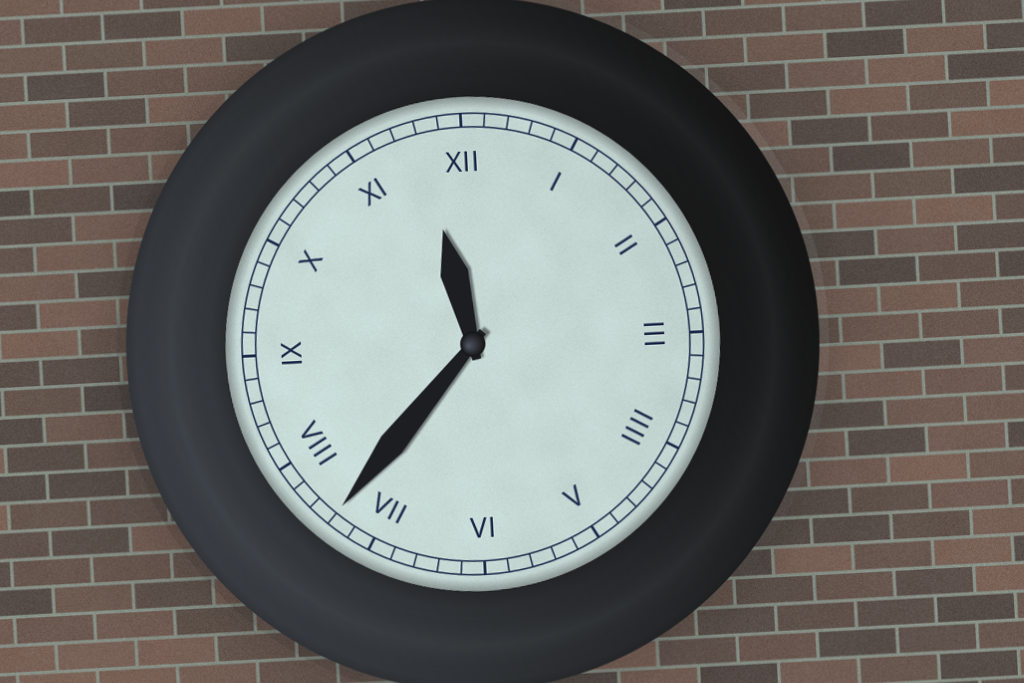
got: 11h37
